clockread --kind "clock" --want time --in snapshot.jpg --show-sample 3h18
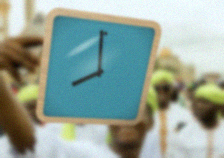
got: 7h59
